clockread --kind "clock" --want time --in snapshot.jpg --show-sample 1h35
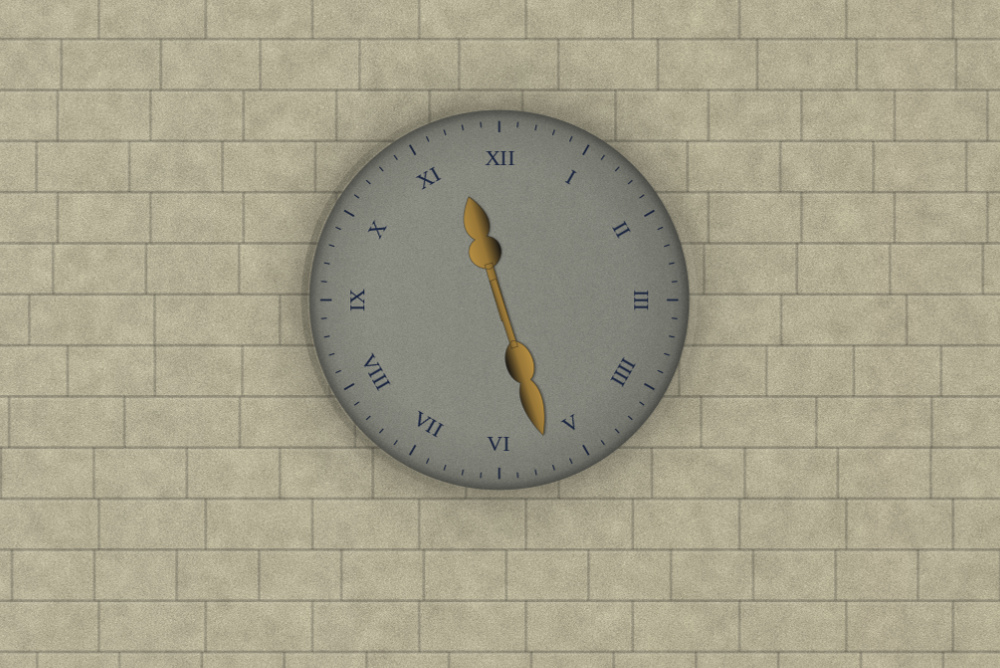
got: 11h27
